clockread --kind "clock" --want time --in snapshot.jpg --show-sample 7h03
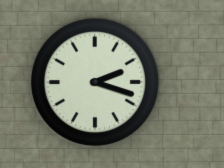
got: 2h18
